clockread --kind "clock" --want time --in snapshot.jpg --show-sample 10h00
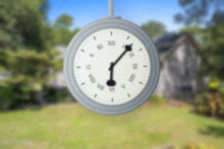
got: 6h07
